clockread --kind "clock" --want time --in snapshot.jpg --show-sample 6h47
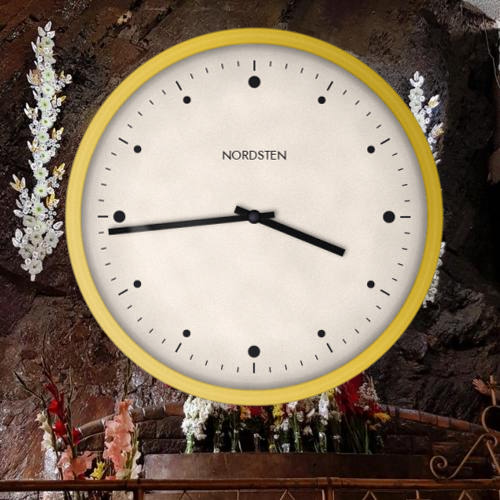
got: 3h44
